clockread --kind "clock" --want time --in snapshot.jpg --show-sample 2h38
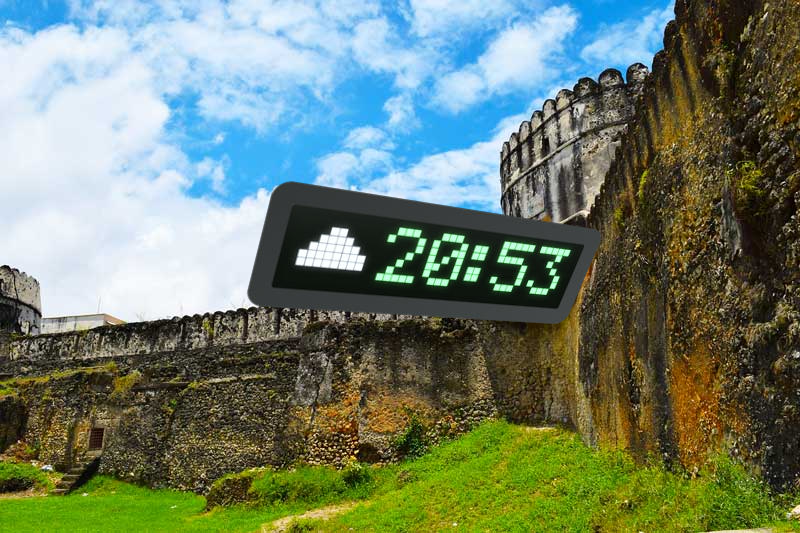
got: 20h53
